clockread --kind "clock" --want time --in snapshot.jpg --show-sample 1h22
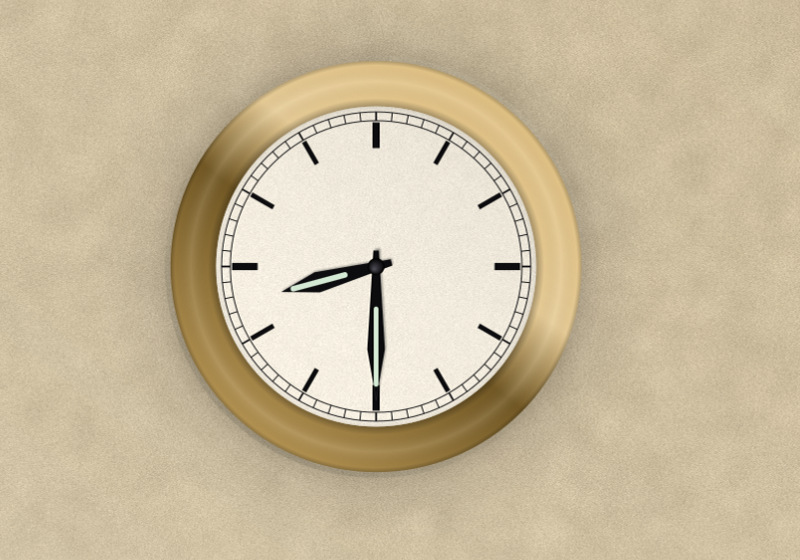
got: 8h30
